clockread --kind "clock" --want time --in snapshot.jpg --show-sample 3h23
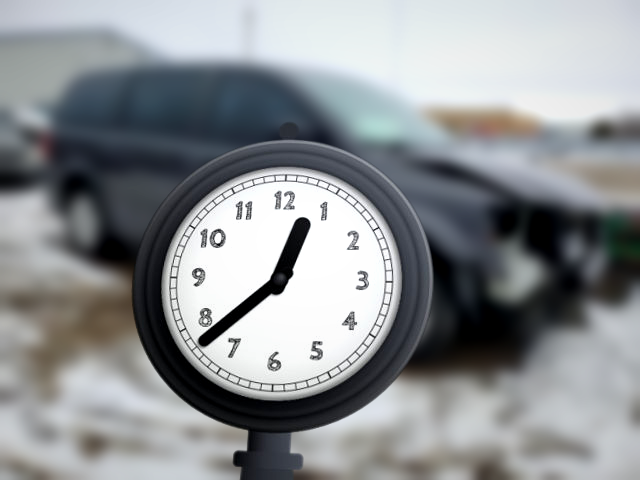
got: 12h38
